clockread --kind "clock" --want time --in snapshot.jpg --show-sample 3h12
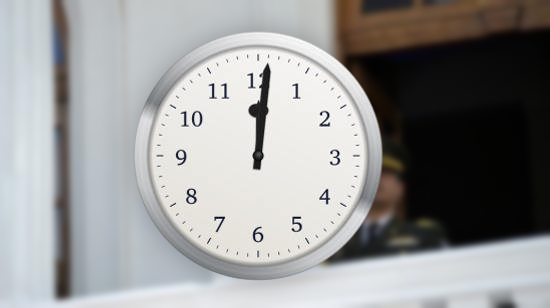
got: 12h01
